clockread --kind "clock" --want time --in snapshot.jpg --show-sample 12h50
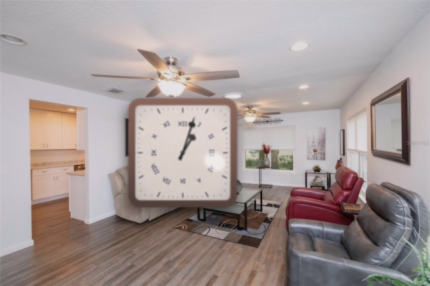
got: 1h03
